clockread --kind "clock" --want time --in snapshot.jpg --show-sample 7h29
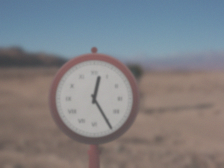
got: 12h25
